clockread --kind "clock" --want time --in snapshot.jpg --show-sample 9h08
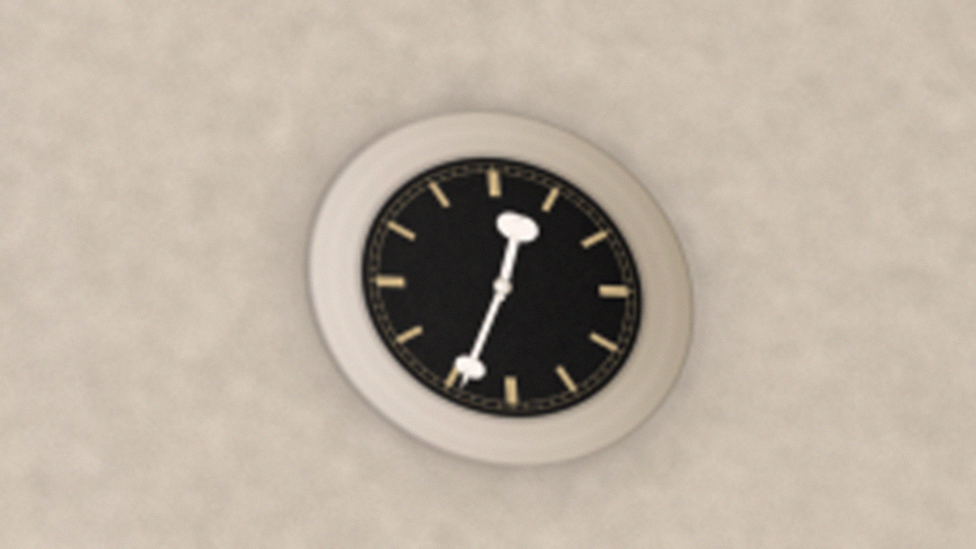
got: 12h34
